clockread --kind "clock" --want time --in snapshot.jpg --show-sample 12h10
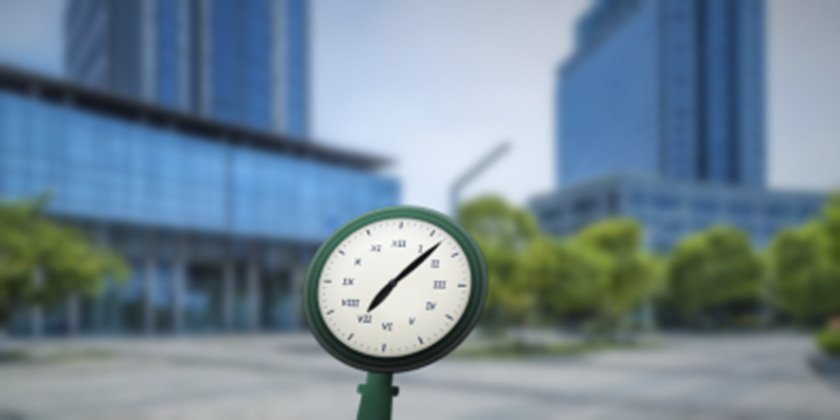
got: 7h07
